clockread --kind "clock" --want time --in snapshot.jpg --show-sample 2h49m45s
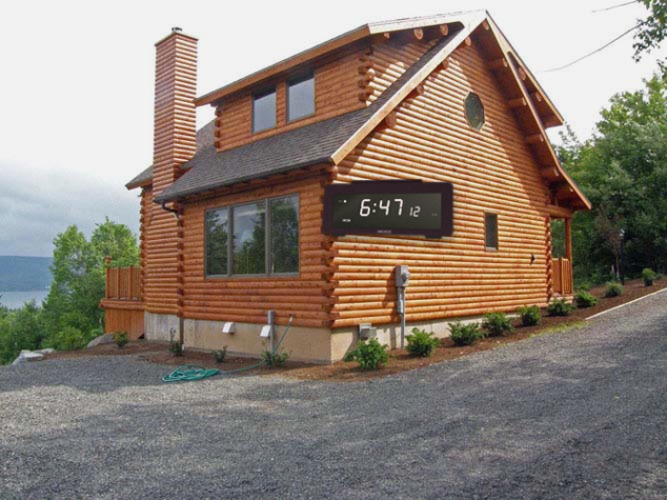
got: 6h47m12s
